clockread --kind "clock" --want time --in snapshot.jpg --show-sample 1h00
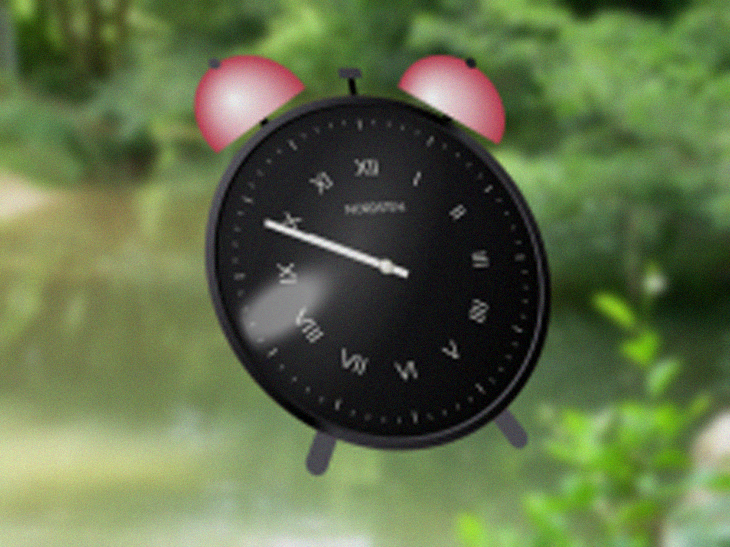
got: 9h49
